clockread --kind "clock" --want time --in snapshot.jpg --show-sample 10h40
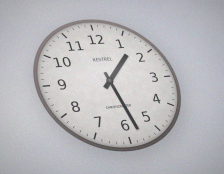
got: 1h28
